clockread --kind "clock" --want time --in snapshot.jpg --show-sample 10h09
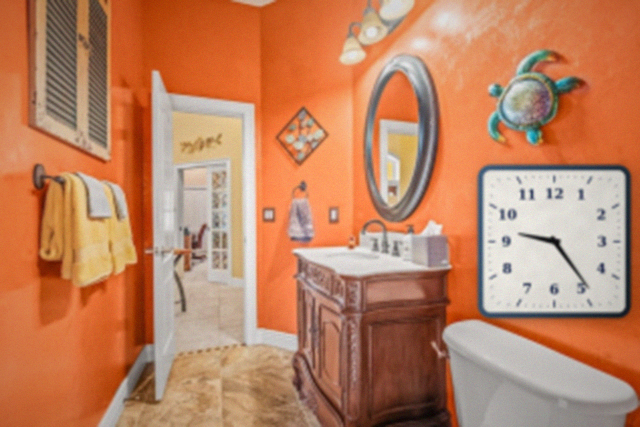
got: 9h24
